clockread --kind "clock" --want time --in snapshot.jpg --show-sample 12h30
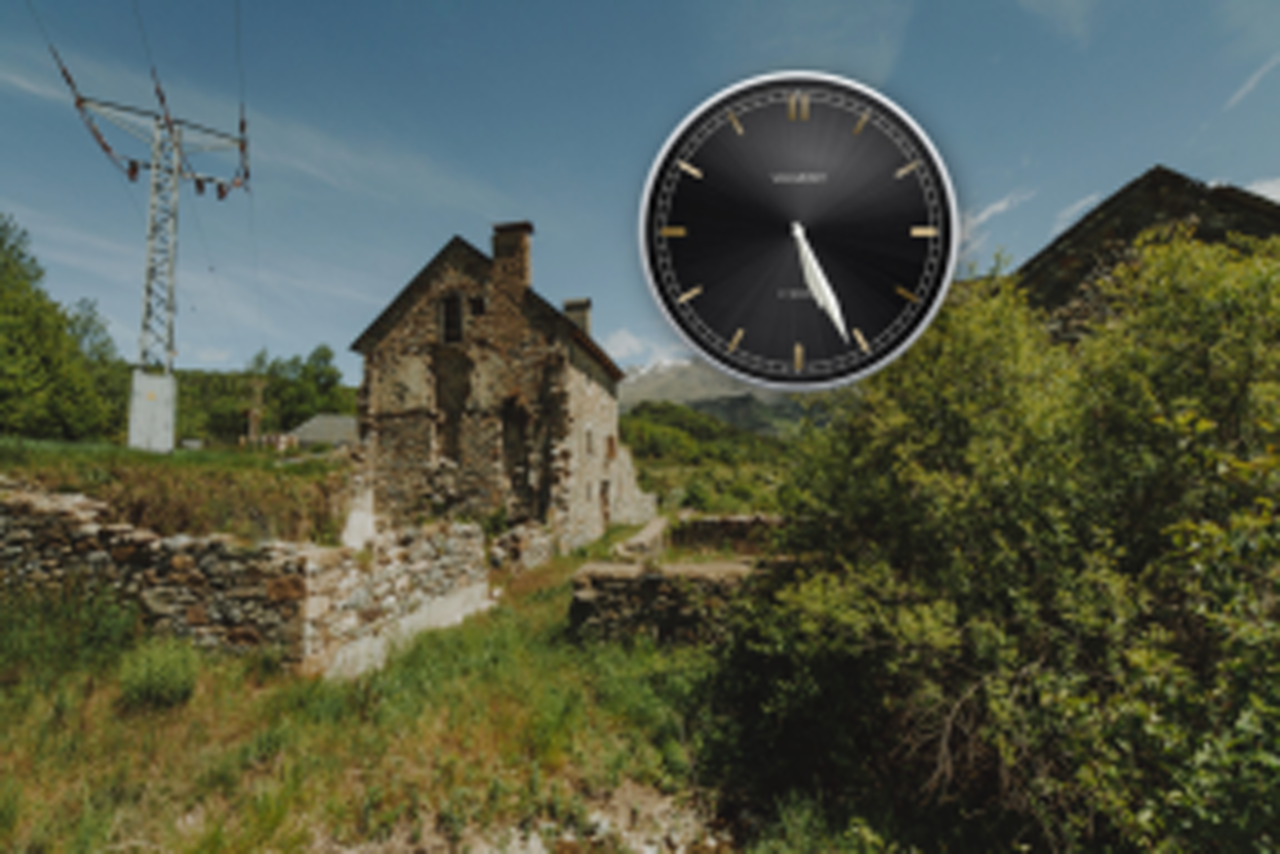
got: 5h26
